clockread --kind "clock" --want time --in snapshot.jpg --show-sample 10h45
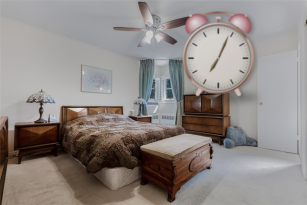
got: 7h04
